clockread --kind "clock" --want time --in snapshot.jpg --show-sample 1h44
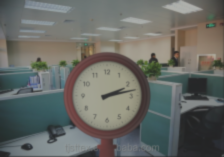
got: 2h13
